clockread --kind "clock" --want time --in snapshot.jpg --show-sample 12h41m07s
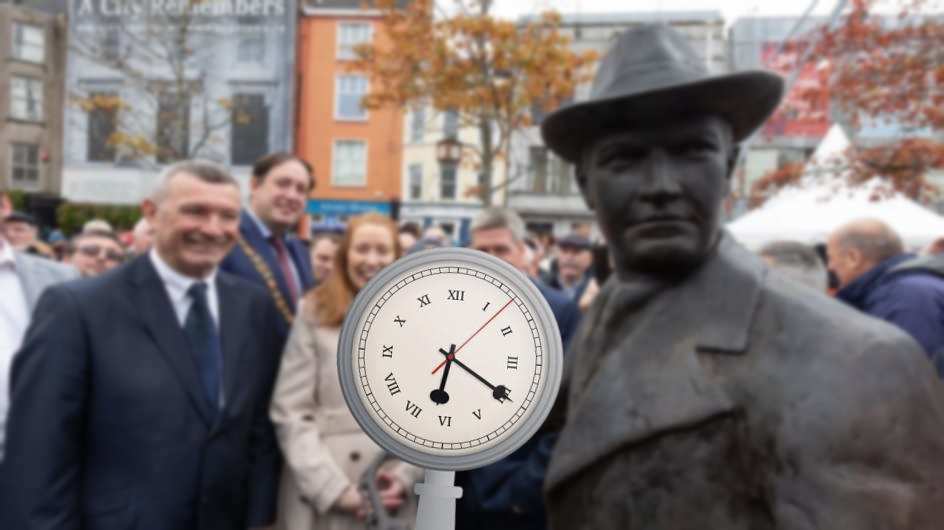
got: 6h20m07s
